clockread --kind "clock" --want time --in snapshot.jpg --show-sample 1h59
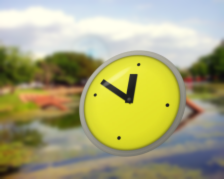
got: 11h49
